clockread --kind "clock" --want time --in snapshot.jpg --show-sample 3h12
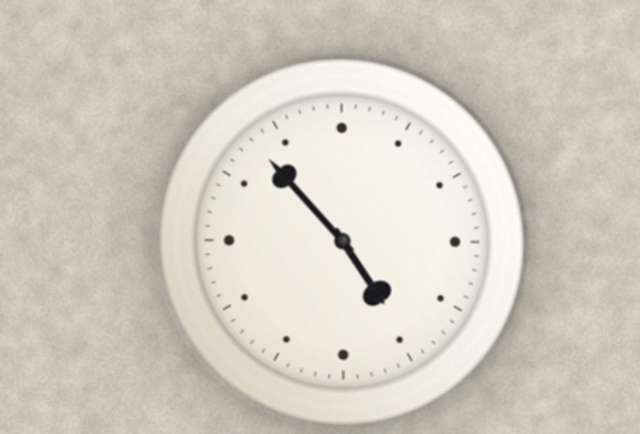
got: 4h53
